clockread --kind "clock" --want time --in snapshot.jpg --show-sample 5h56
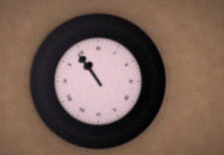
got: 10h54
